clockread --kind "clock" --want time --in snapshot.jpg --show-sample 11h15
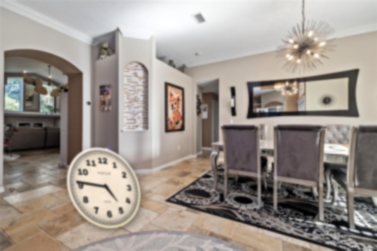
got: 4h46
